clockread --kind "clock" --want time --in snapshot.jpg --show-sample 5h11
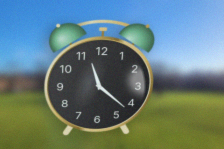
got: 11h22
